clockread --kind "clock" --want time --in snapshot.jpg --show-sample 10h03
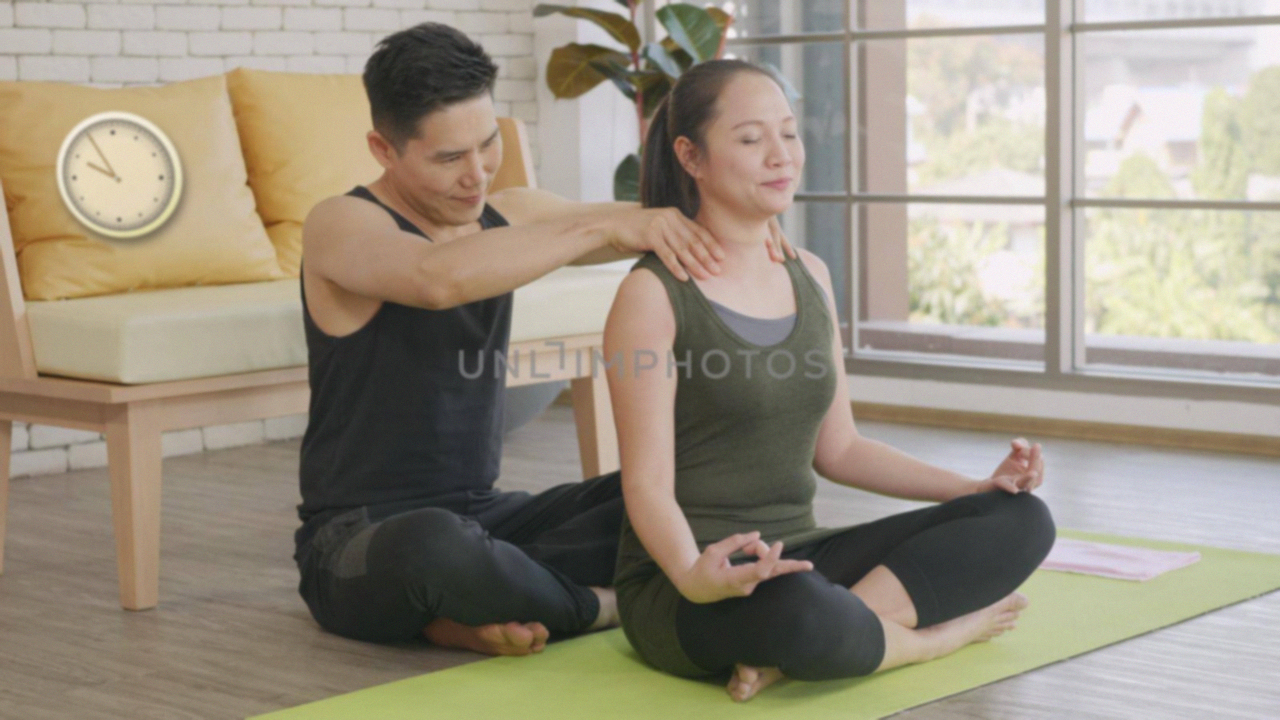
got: 9h55
